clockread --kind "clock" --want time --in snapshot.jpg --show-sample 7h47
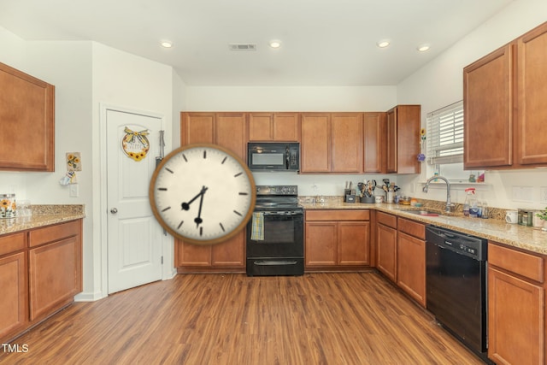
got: 7h31
